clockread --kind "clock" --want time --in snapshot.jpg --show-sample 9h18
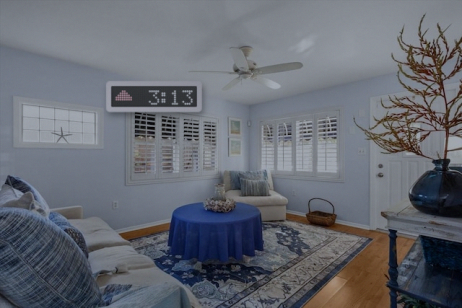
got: 3h13
